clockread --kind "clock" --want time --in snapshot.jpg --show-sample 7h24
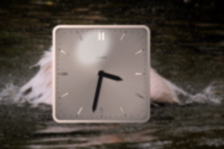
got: 3h32
